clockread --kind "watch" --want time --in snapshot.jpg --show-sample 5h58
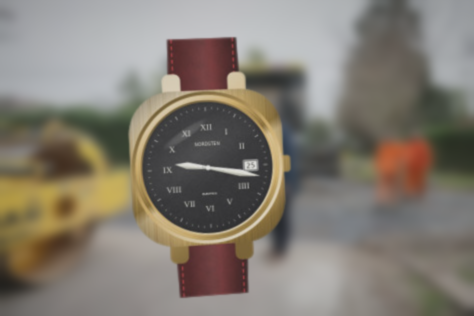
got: 9h17
